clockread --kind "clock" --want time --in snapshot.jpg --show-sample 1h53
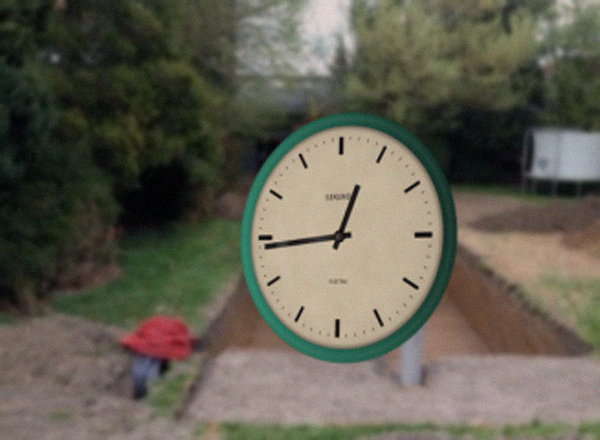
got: 12h44
